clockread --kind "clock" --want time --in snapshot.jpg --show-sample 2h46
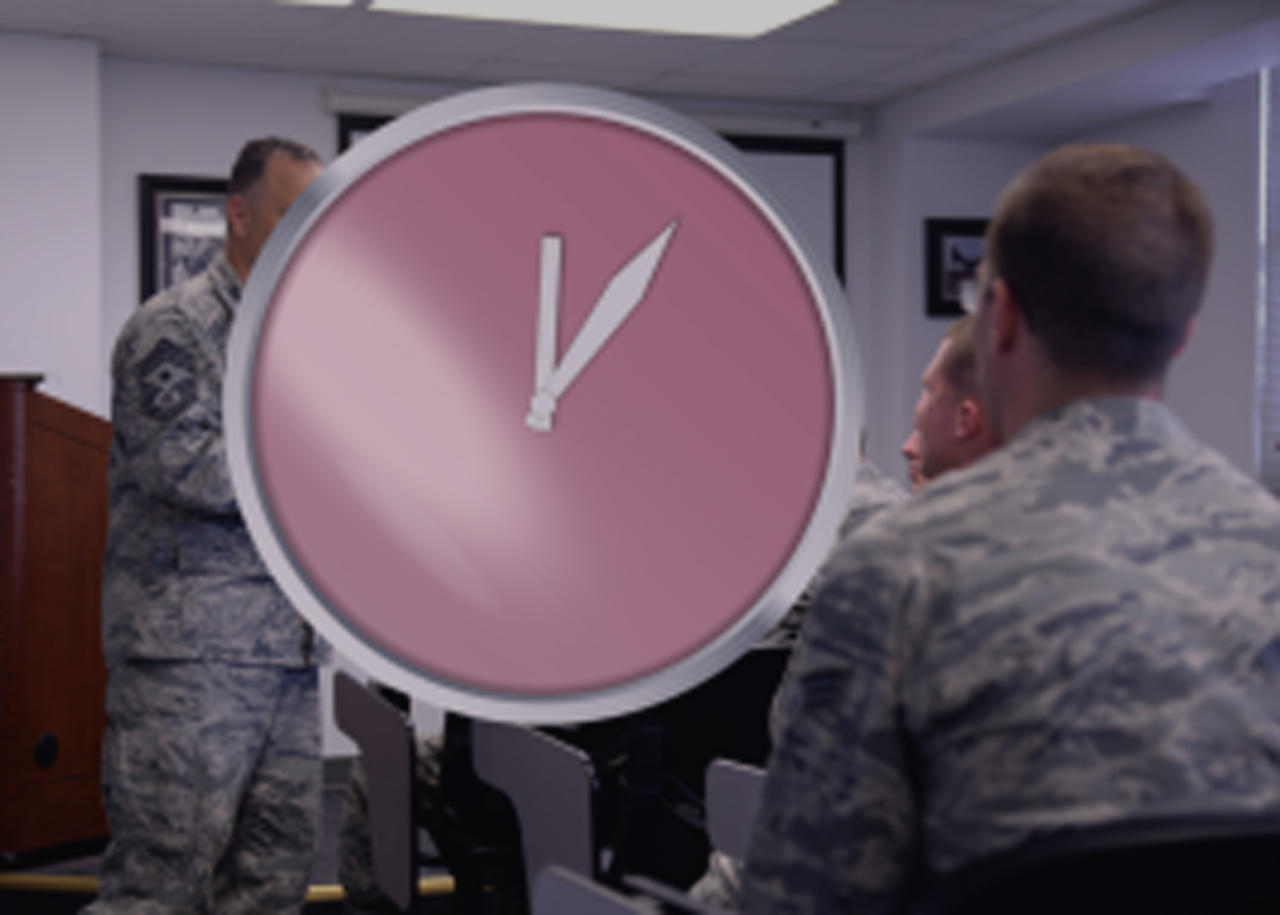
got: 12h06
